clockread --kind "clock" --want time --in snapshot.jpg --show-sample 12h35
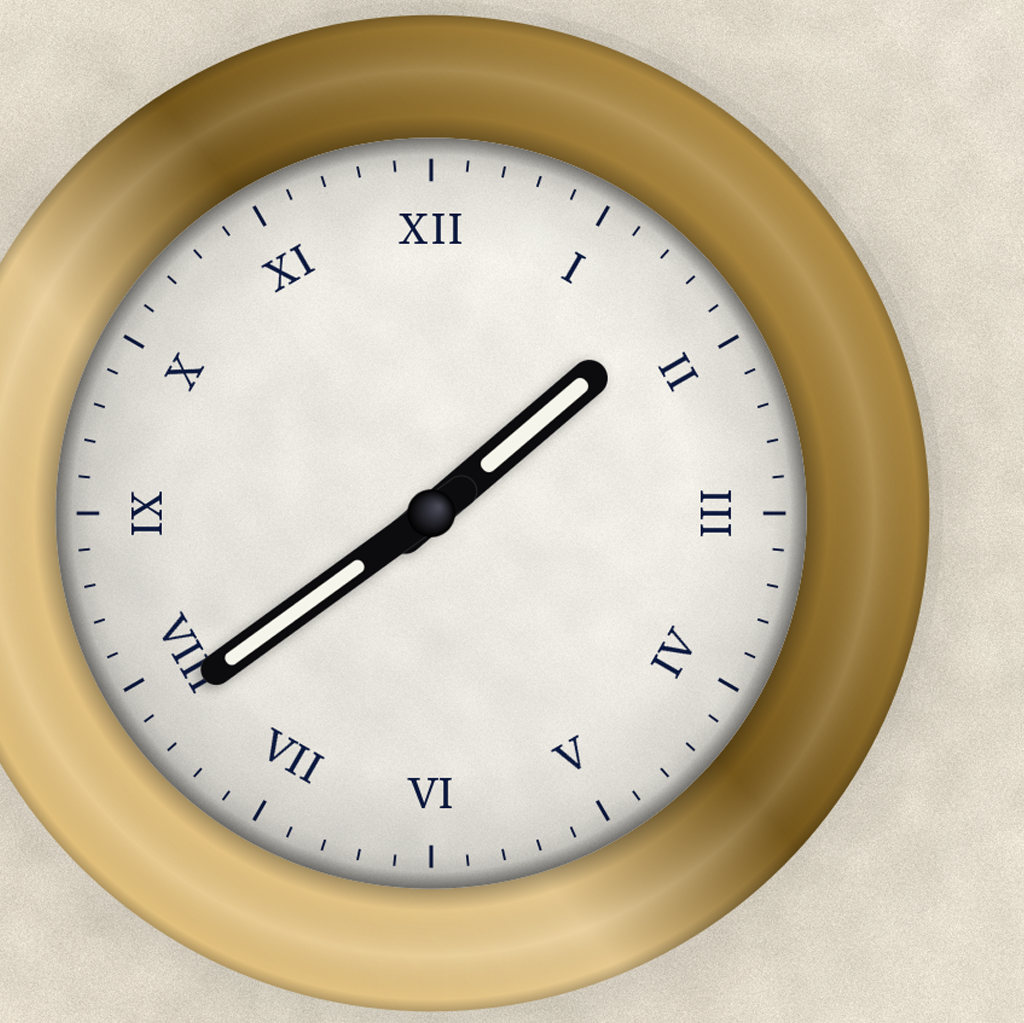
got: 1h39
